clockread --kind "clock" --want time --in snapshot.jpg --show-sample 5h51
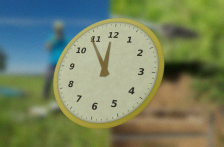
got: 11h54
